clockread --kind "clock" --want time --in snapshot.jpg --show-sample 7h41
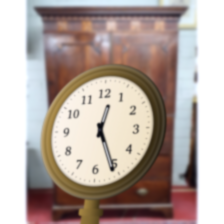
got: 12h26
